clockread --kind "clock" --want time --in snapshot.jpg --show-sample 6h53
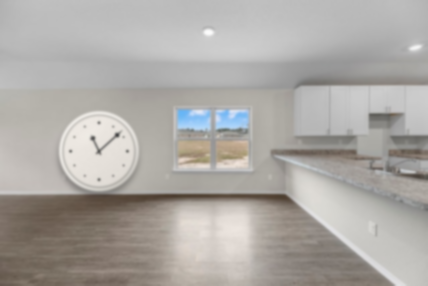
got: 11h08
